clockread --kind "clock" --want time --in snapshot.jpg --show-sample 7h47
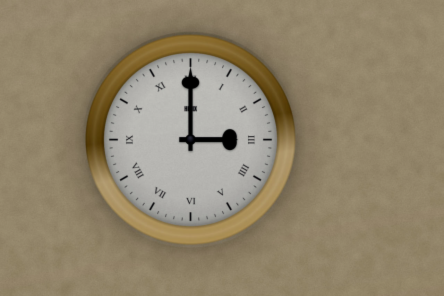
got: 3h00
